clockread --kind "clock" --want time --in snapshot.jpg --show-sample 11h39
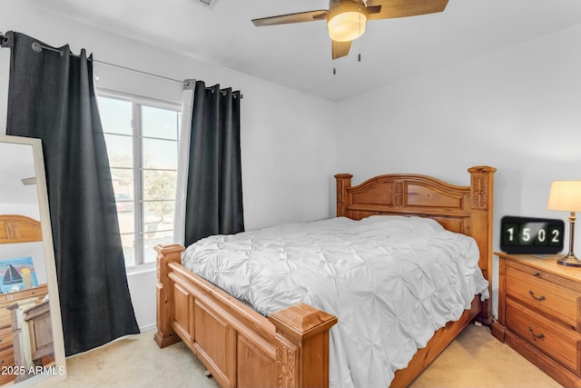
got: 15h02
